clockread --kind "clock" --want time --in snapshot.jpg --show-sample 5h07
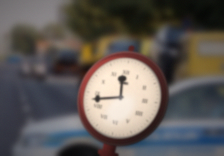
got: 11h43
